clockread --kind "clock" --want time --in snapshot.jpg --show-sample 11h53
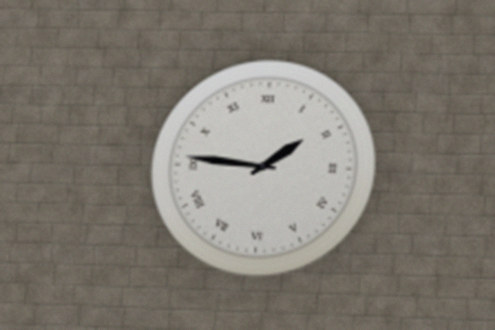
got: 1h46
